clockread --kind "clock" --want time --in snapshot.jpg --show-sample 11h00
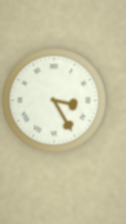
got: 3h25
